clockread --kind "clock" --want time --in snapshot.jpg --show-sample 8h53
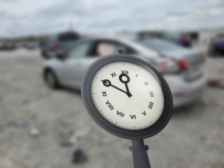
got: 11h50
